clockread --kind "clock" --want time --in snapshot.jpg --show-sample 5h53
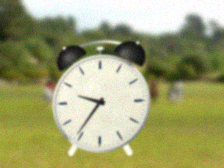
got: 9h36
